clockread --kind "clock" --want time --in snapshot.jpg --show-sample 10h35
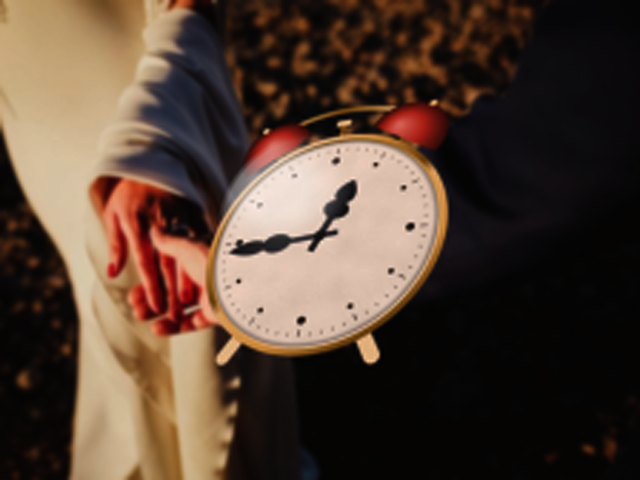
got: 12h44
